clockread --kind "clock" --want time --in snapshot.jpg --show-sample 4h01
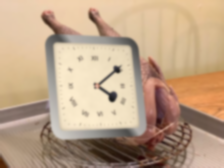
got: 4h09
